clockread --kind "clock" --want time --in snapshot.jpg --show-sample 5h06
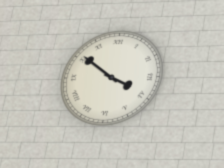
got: 3h51
